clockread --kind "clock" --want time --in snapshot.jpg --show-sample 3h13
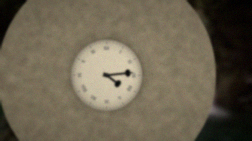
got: 4h14
